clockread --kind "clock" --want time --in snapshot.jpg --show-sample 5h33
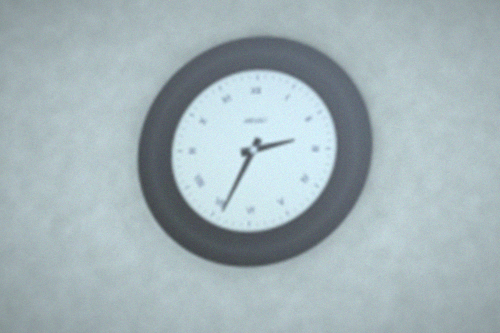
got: 2h34
